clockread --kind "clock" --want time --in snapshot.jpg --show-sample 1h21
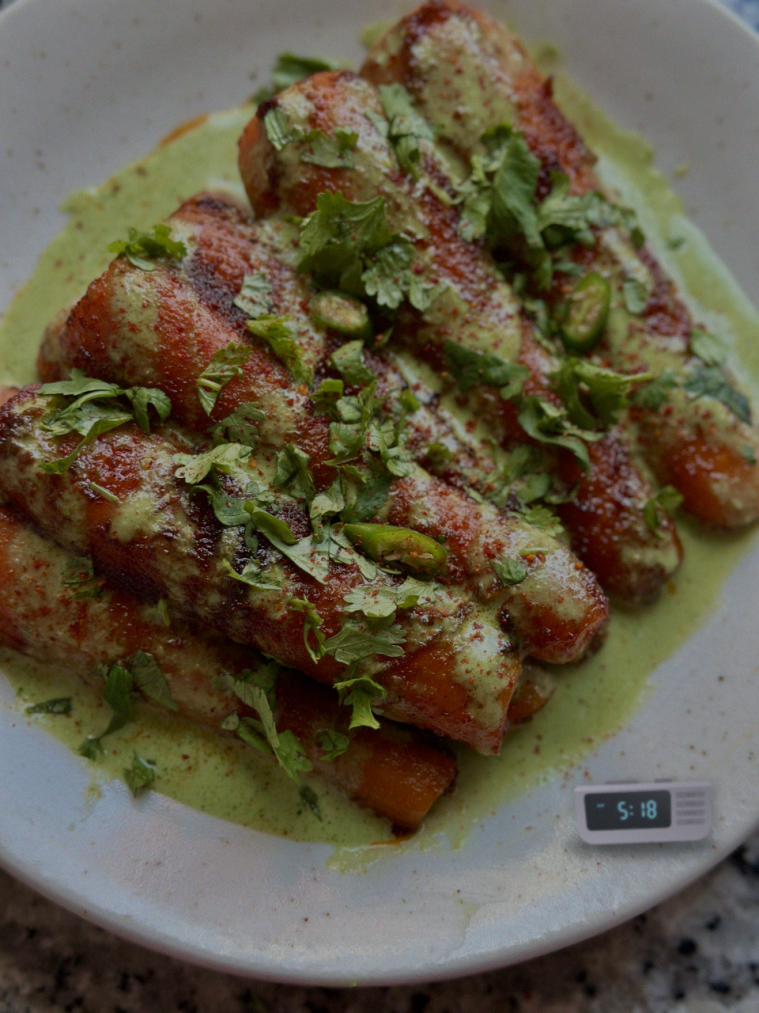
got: 5h18
